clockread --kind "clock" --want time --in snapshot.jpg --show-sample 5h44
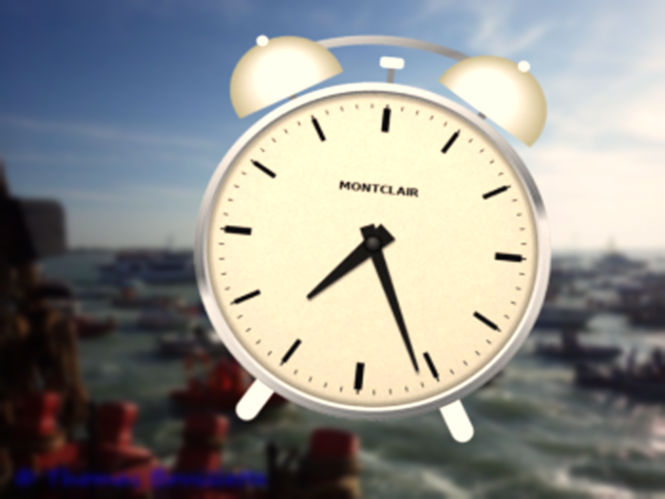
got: 7h26
